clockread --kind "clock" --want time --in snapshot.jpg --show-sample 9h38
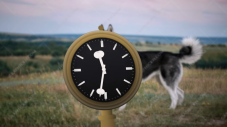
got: 11h32
